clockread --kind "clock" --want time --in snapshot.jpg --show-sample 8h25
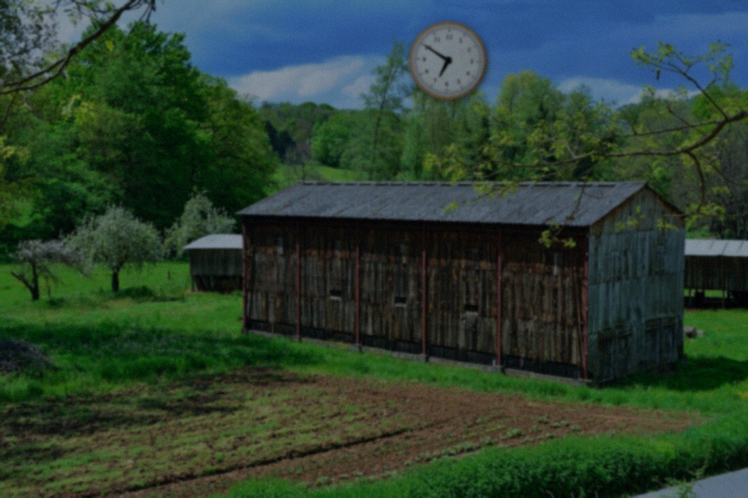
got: 6h50
